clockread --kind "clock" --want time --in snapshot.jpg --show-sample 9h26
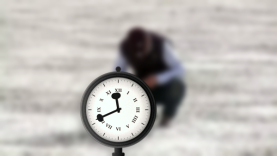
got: 11h41
